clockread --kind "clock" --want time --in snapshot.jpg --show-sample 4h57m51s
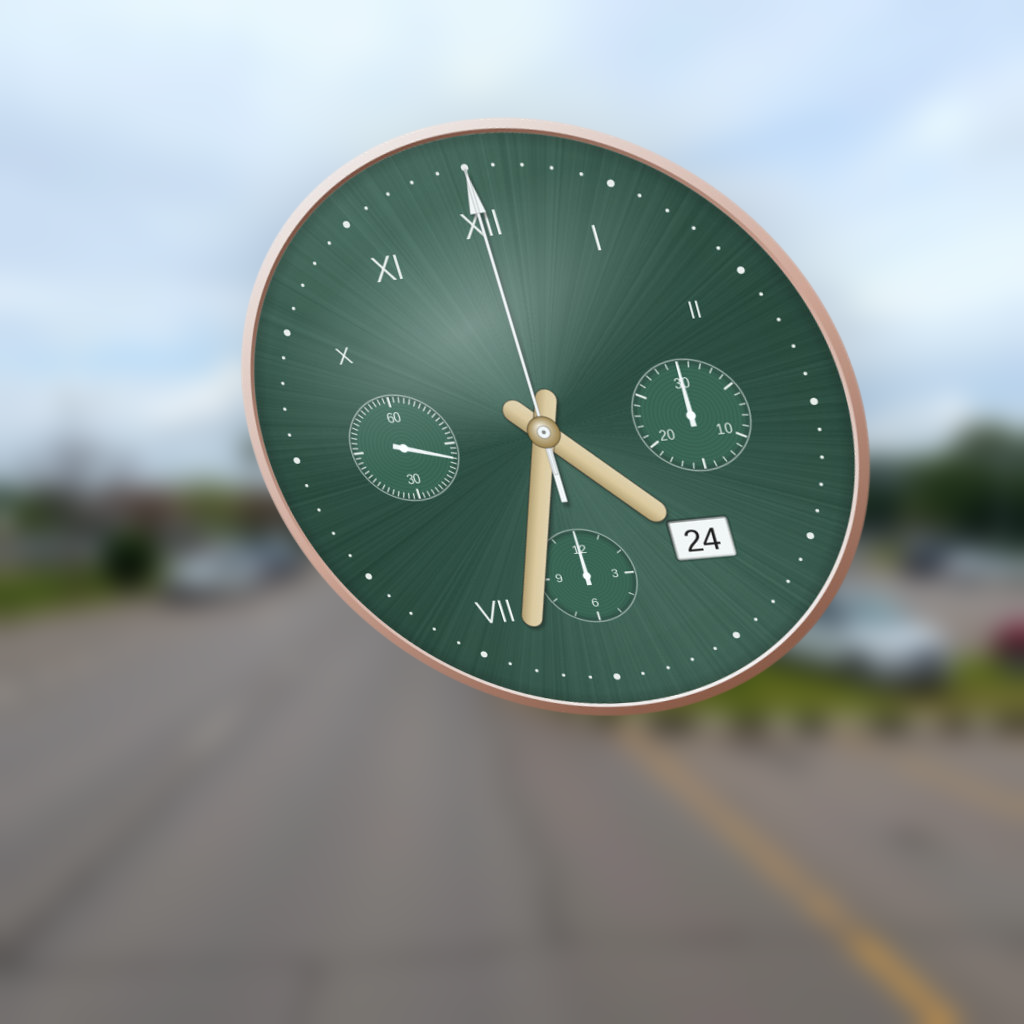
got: 4h33m18s
